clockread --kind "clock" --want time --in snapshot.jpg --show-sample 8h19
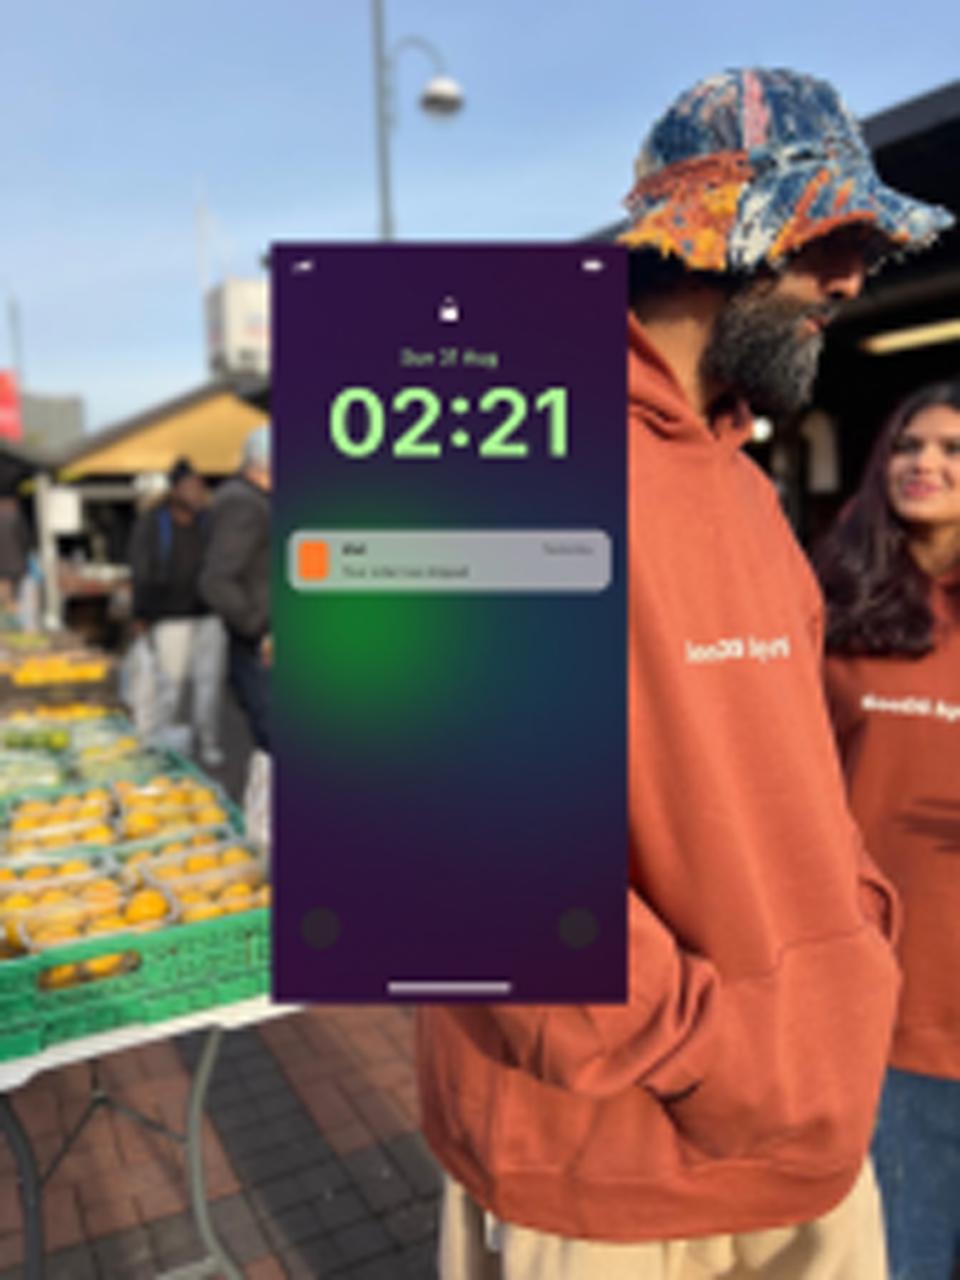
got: 2h21
